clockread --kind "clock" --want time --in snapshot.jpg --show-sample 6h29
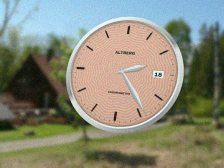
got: 2h24
